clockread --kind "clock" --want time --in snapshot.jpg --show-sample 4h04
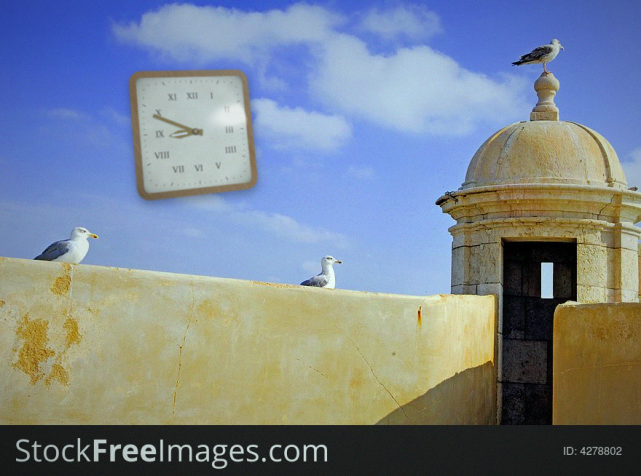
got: 8h49
